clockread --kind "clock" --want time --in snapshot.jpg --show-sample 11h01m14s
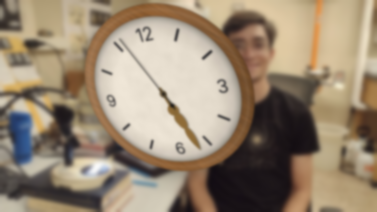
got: 5h26m56s
